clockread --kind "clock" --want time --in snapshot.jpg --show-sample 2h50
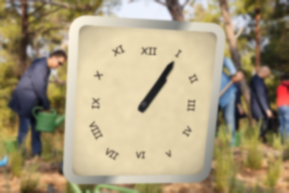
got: 1h05
